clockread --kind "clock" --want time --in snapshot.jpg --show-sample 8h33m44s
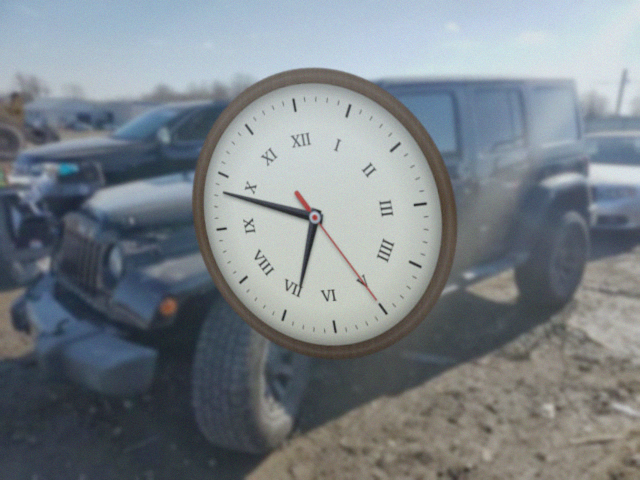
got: 6h48m25s
